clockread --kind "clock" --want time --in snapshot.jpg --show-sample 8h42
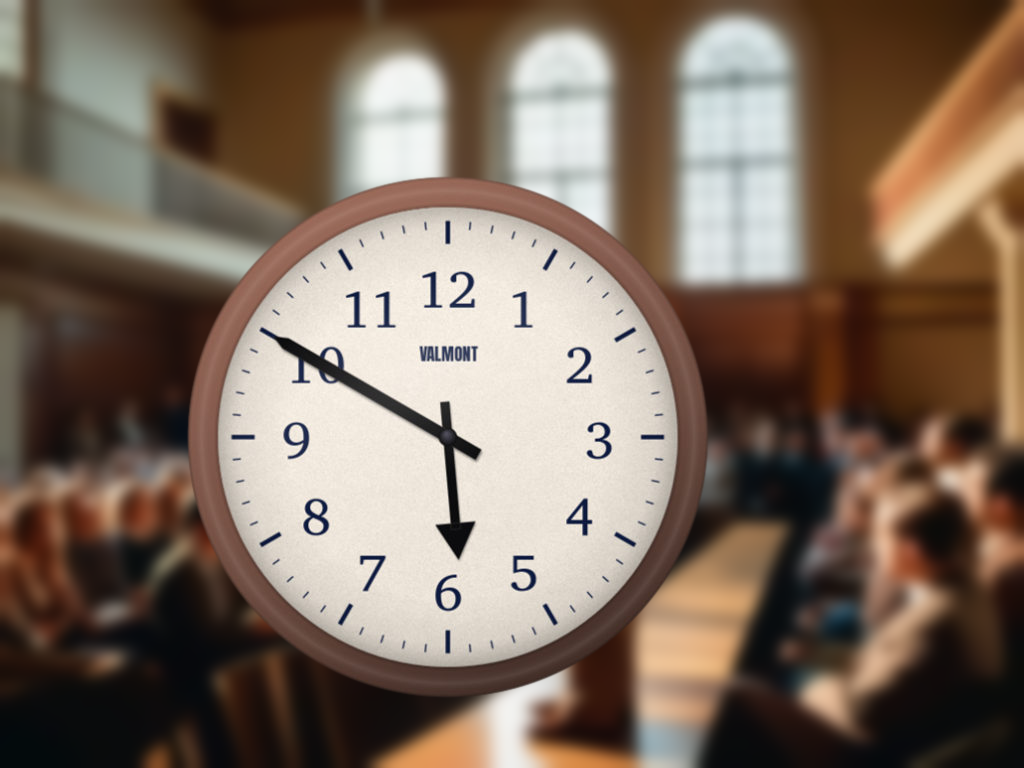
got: 5h50
